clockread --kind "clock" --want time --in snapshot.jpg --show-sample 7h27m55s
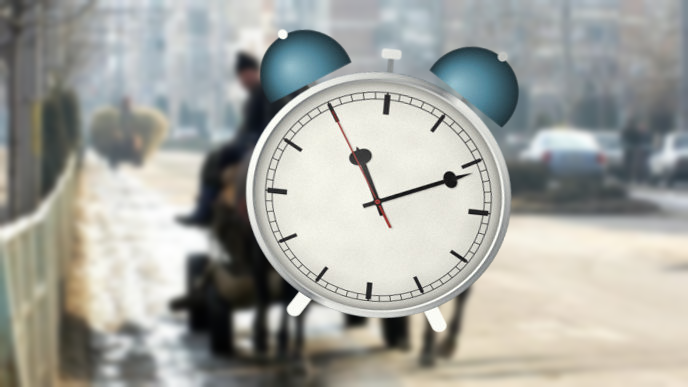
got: 11h10m55s
